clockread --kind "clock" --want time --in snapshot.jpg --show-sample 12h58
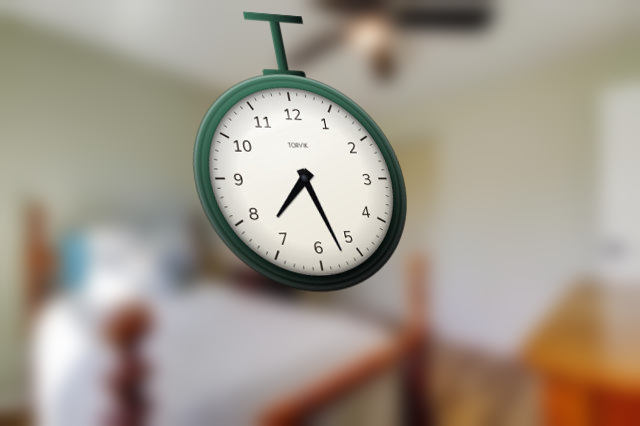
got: 7h27
